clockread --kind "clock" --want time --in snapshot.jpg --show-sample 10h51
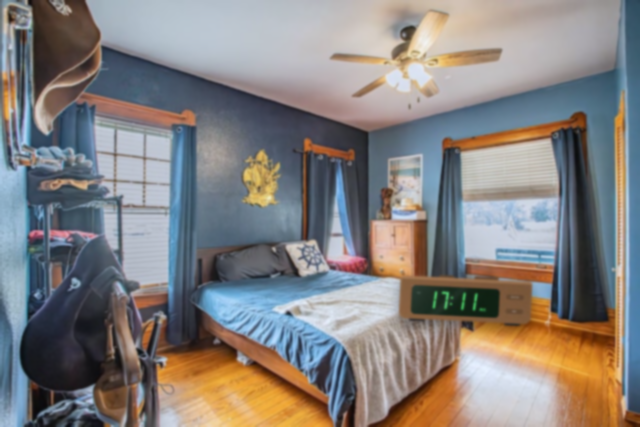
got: 17h11
